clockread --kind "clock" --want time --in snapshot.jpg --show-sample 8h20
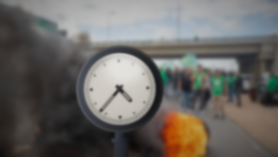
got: 4h37
